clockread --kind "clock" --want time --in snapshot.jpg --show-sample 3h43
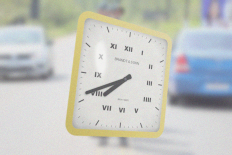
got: 7h41
